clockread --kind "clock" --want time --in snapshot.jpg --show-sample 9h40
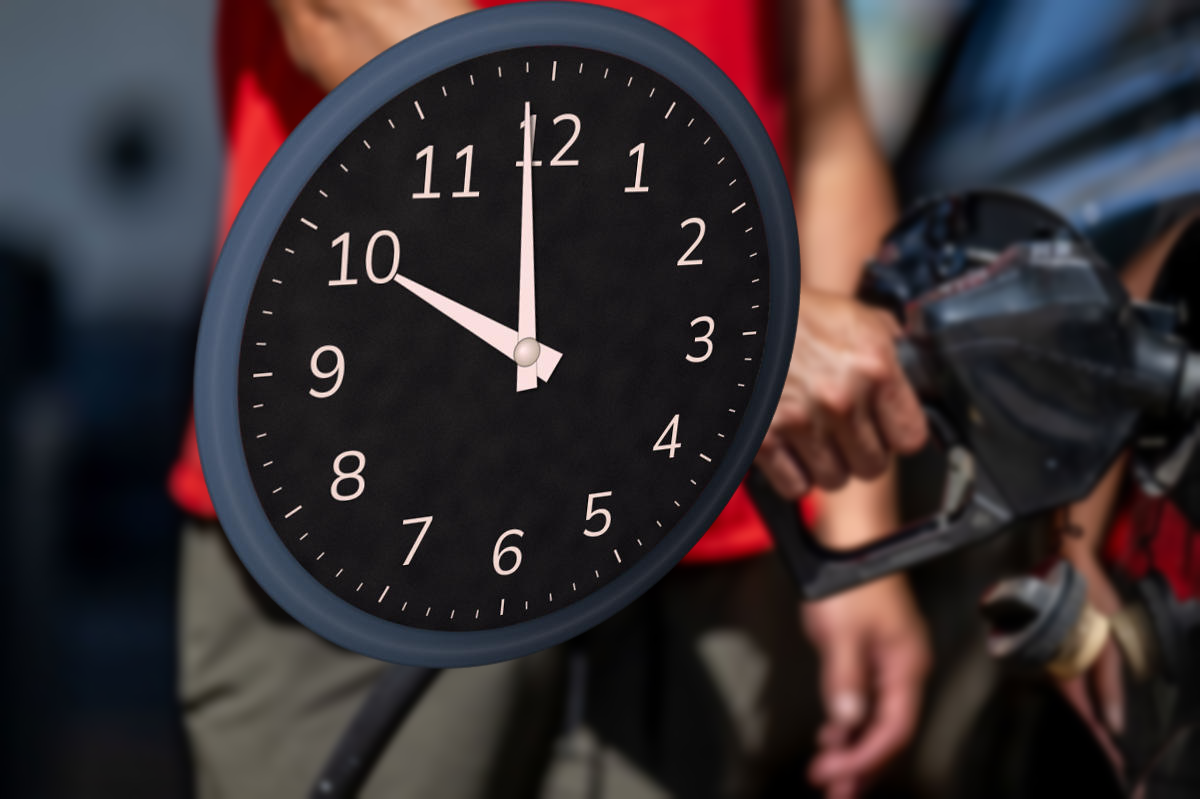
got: 9h59
